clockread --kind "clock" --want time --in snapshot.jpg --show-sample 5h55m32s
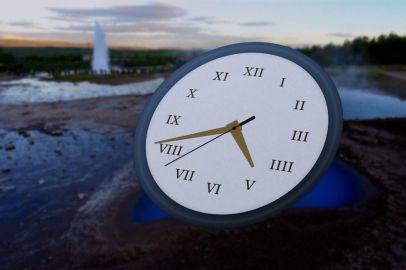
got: 4h41m38s
